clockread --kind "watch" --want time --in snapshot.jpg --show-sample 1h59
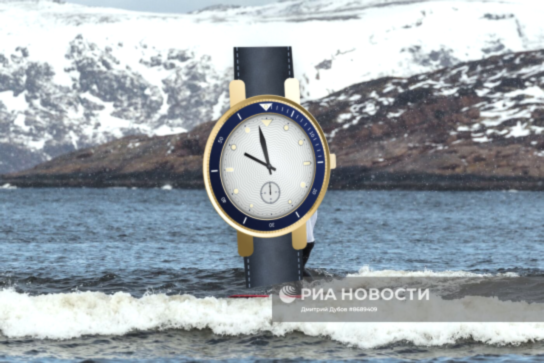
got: 9h58
